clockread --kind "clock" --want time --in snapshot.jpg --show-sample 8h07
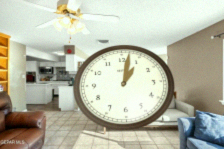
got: 1h02
